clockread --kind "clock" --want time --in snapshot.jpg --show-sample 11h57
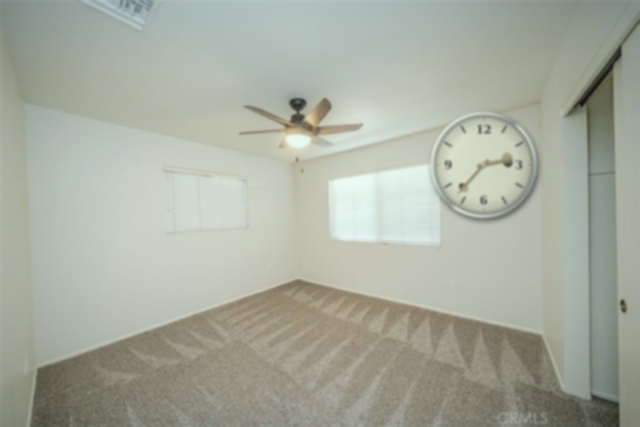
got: 2h37
